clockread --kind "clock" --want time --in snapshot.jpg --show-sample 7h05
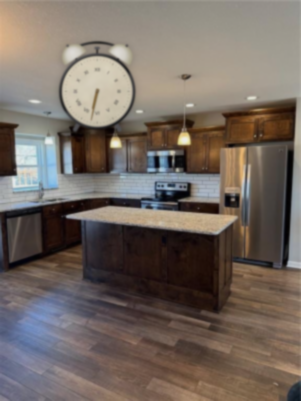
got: 6h32
